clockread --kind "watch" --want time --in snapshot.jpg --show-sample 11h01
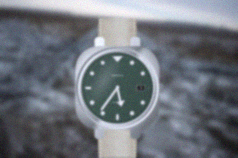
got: 5h36
